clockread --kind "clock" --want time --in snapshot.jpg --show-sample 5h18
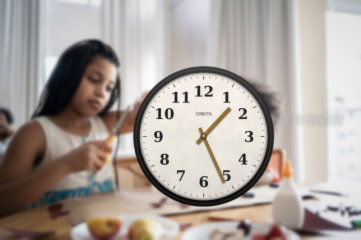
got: 1h26
